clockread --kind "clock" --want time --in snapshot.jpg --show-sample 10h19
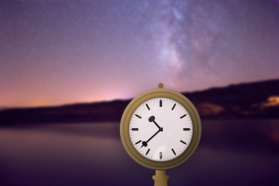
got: 10h38
